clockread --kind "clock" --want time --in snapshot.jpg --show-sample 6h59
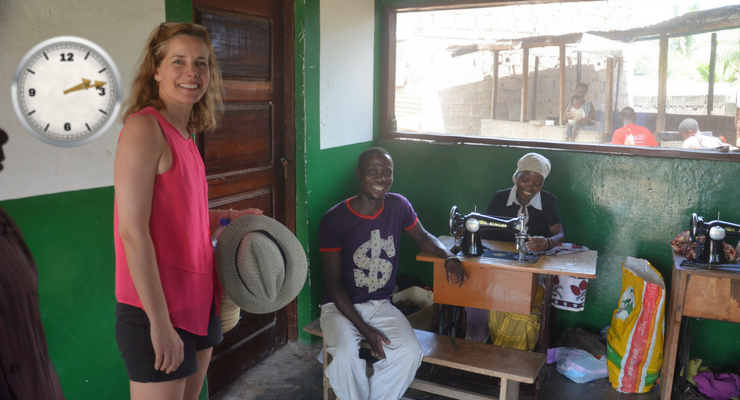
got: 2h13
